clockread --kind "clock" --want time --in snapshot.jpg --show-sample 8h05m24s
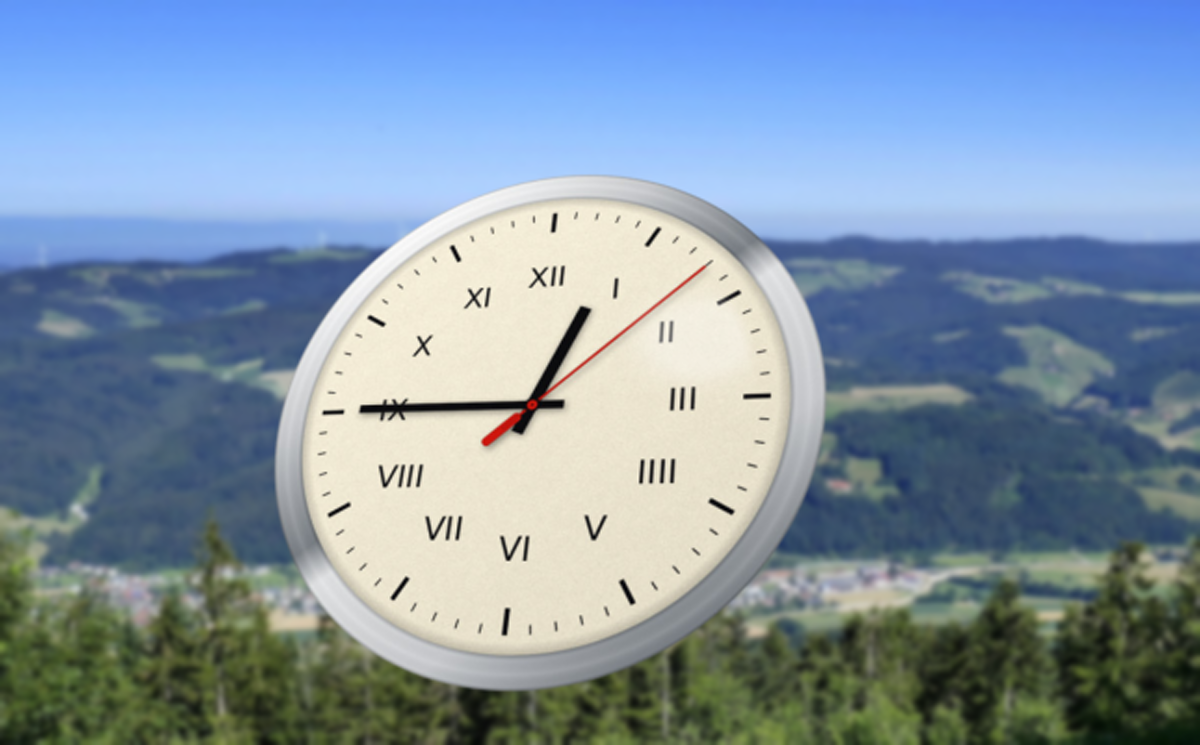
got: 12h45m08s
